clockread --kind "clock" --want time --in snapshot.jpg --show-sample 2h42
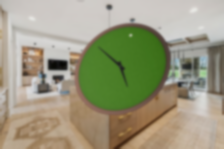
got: 4h50
